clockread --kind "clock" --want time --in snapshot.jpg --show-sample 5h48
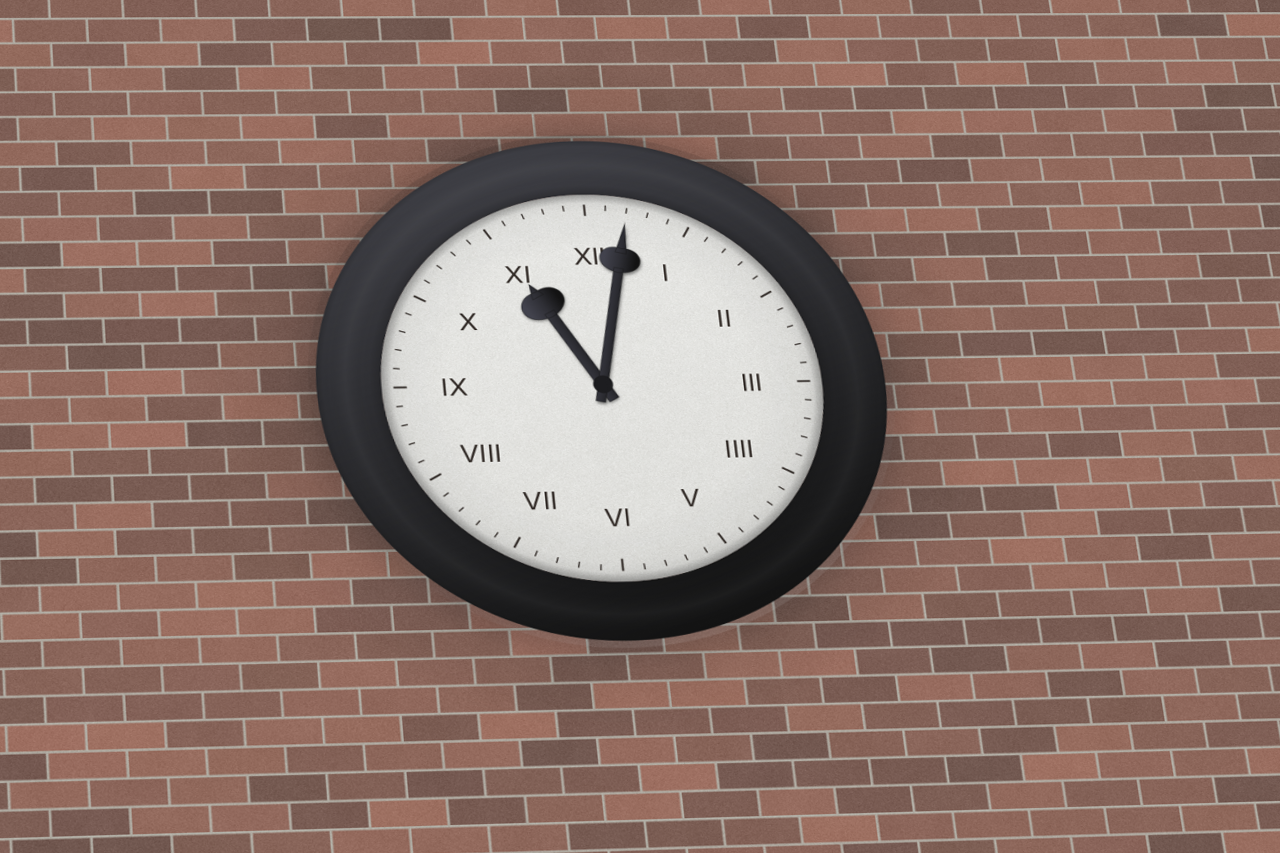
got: 11h02
